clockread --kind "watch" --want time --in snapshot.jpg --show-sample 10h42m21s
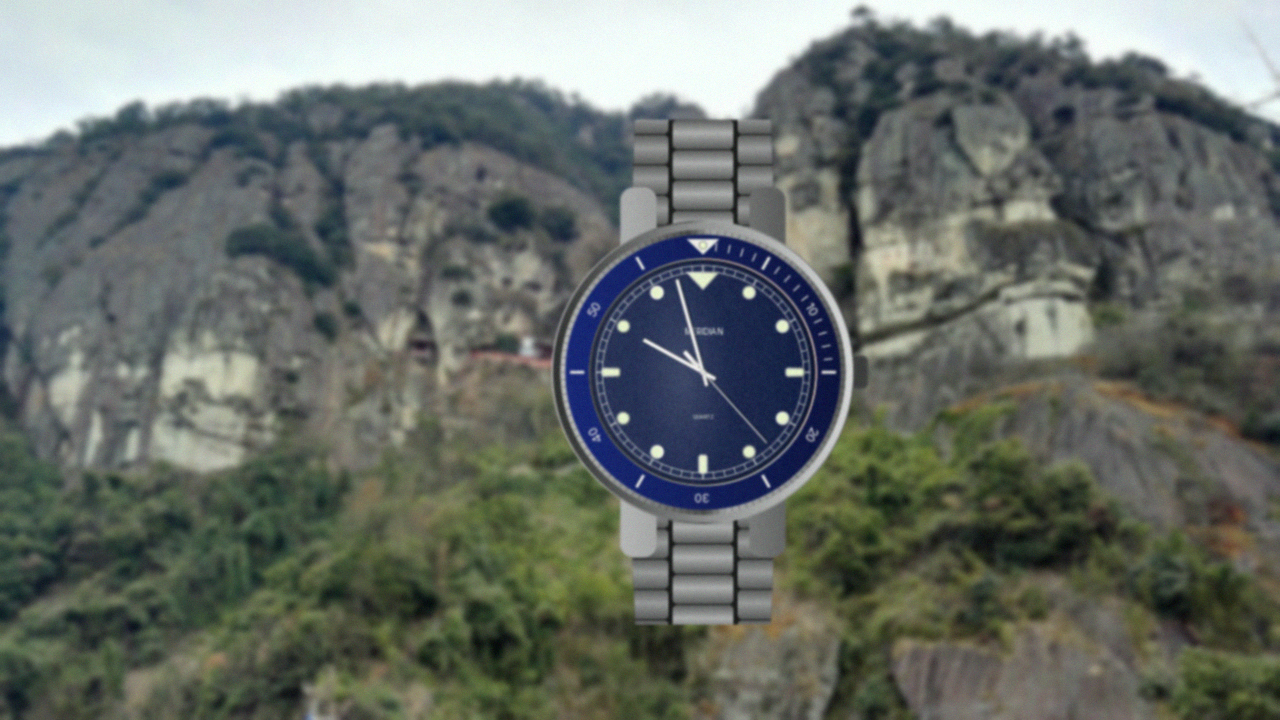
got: 9h57m23s
